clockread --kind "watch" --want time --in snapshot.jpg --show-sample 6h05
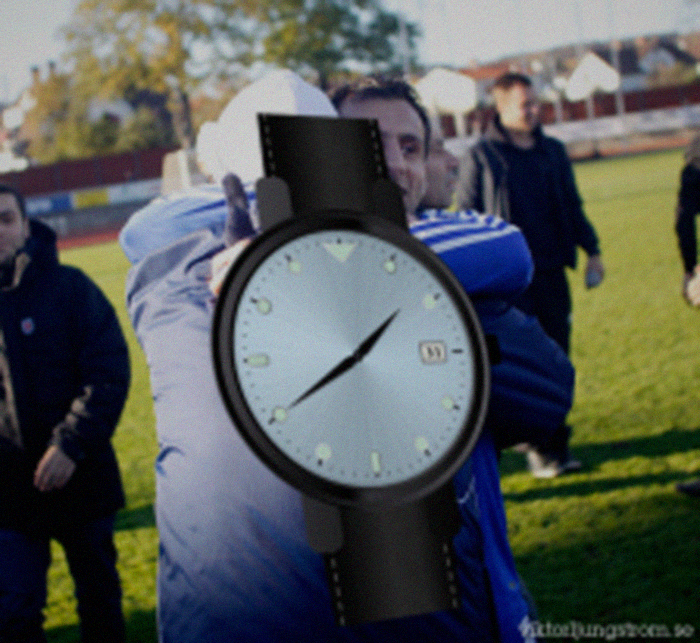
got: 1h40
